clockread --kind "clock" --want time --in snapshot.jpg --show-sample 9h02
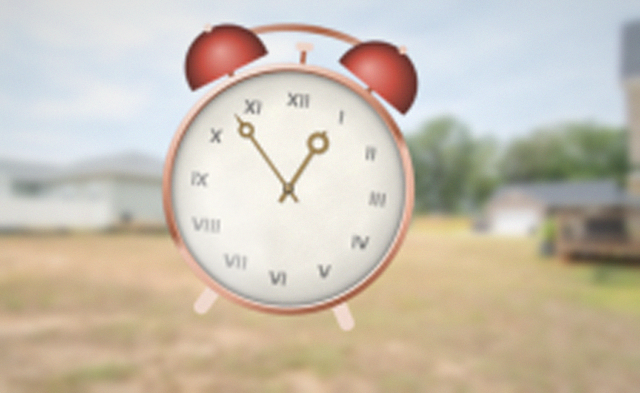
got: 12h53
